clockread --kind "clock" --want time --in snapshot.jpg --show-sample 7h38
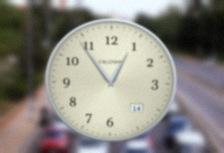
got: 12h54
